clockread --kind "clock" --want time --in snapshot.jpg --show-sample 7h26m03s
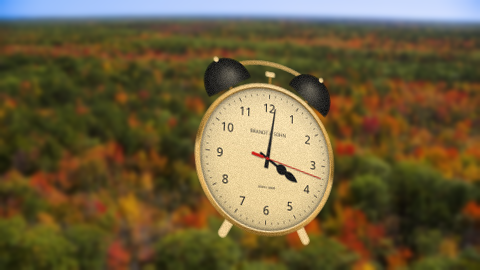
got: 4h01m17s
